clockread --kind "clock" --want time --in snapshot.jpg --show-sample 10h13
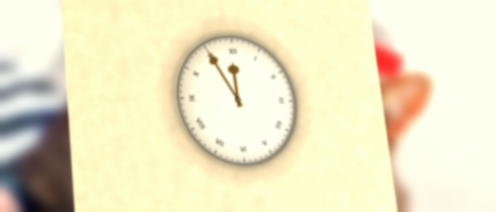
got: 11h55
